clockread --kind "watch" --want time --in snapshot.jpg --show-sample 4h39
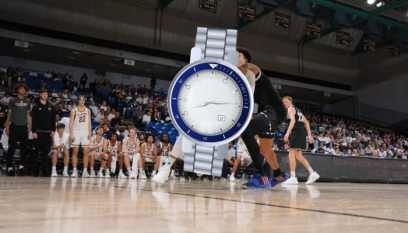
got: 8h14
